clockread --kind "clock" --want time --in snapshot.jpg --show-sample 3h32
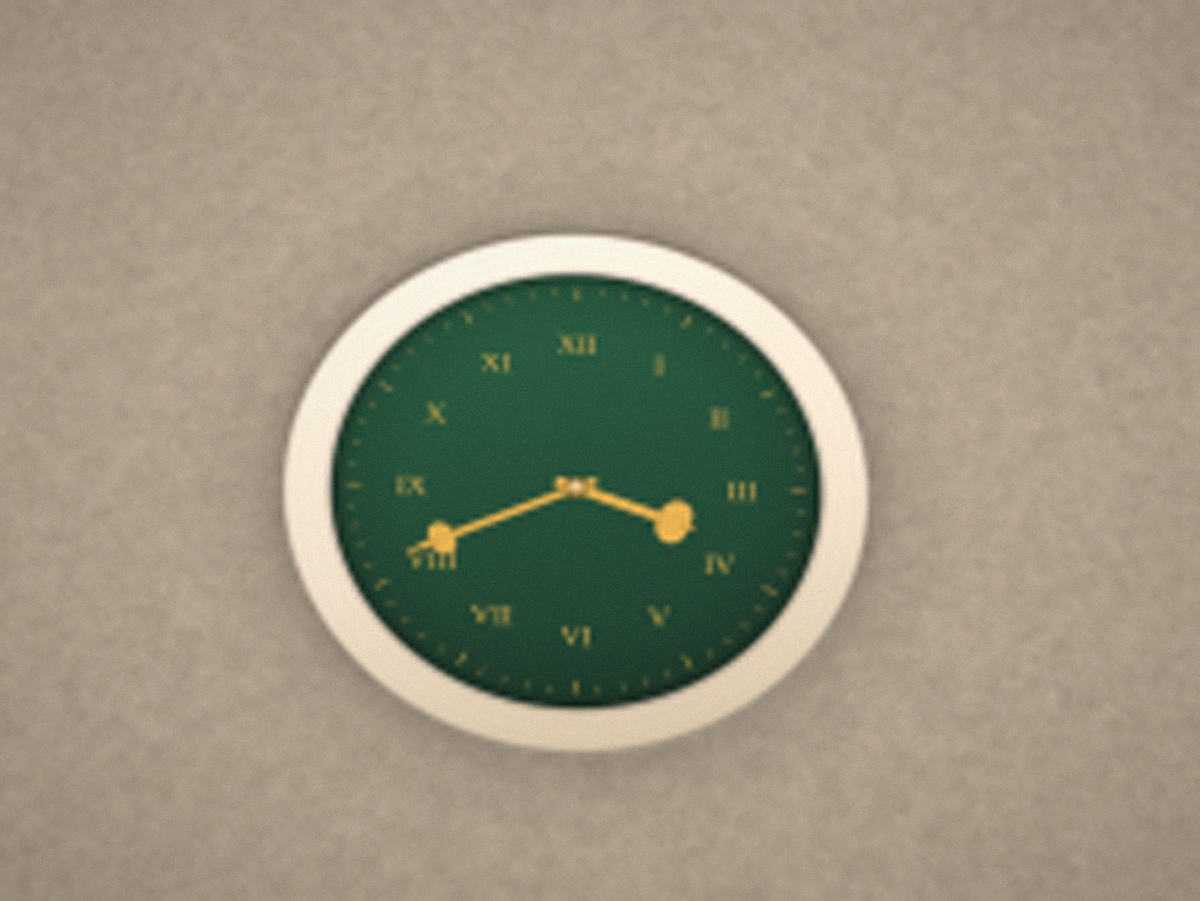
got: 3h41
